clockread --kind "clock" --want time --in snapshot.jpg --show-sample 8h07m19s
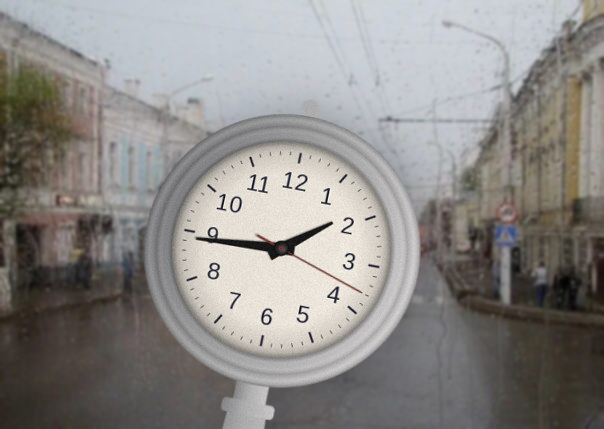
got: 1h44m18s
